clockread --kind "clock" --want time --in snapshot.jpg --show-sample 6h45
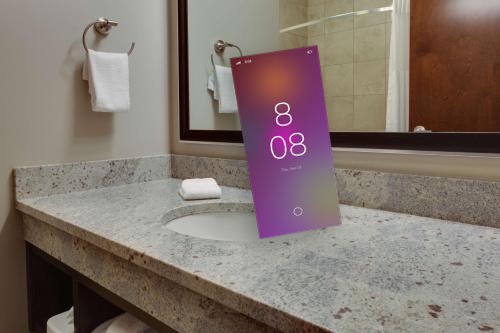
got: 8h08
